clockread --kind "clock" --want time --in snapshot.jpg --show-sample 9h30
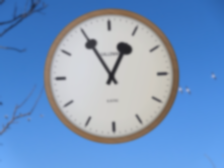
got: 12h55
